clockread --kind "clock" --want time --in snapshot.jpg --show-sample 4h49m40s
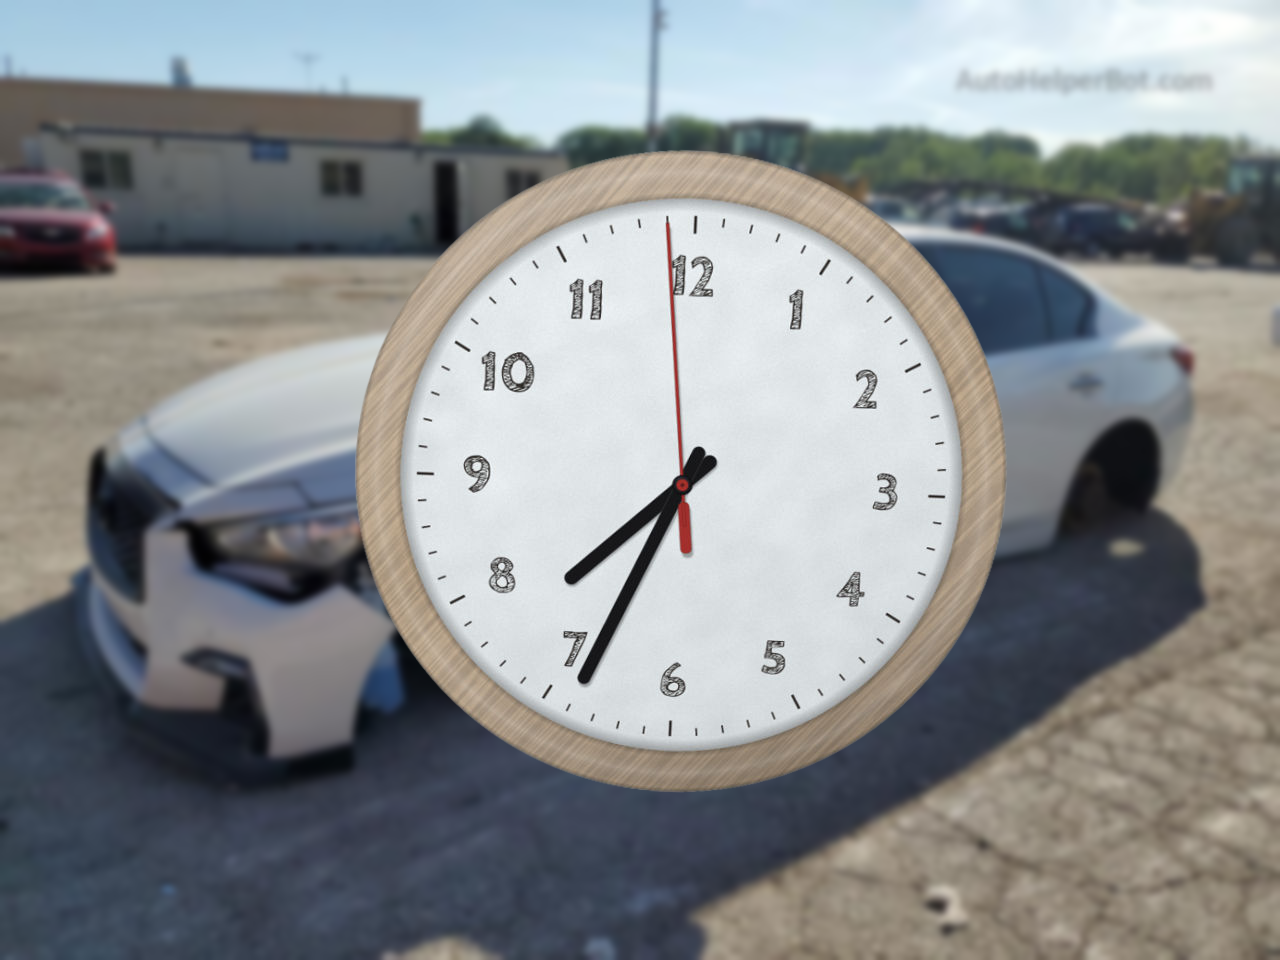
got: 7h33m59s
